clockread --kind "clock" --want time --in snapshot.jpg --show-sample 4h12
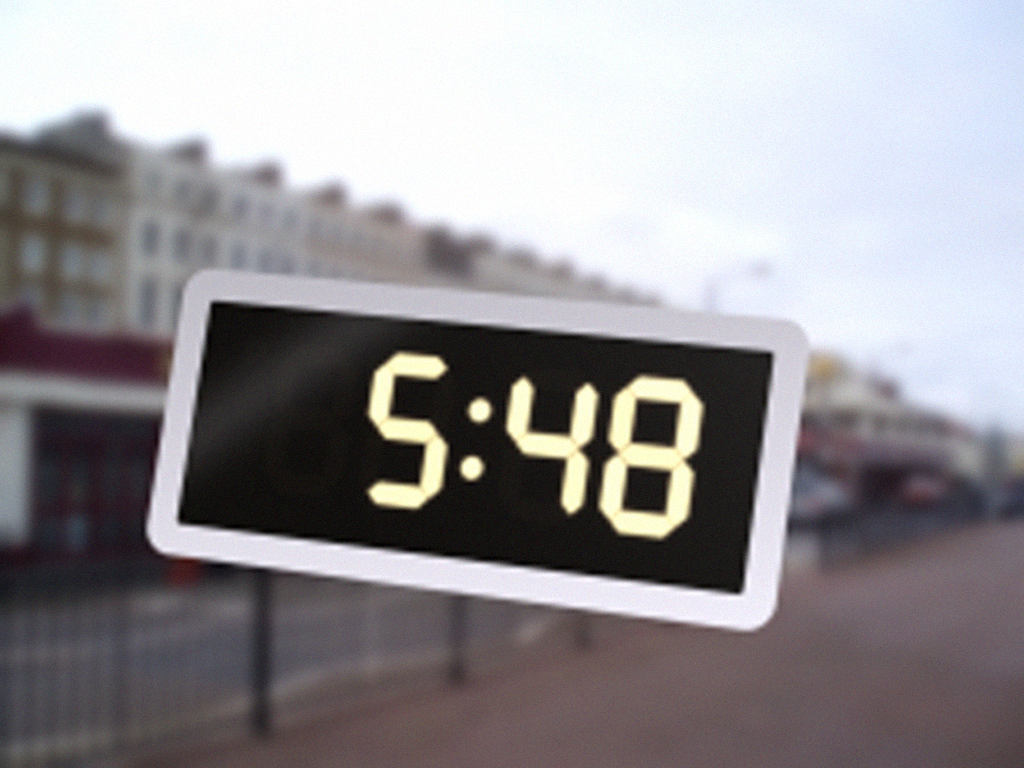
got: 5h48
